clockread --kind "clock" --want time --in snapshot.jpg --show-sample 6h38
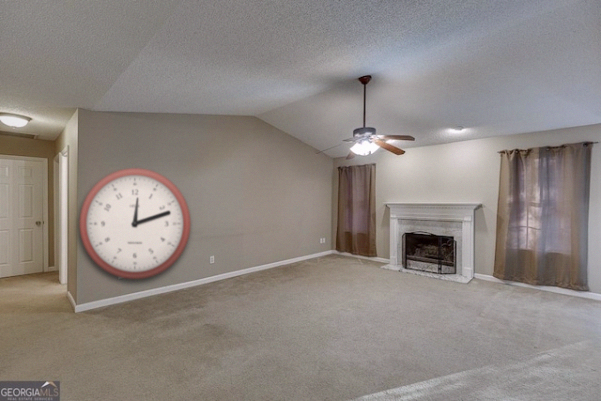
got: 12h12
